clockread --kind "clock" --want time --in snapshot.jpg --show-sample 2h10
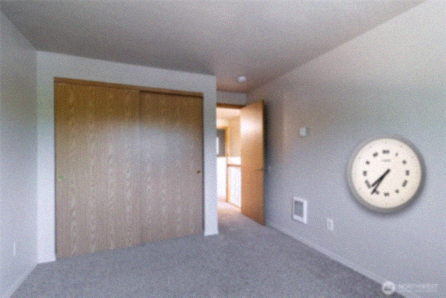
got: 7h36
